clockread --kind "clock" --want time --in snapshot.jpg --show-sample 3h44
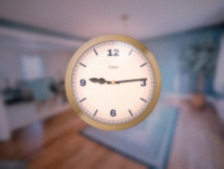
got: 9h14
